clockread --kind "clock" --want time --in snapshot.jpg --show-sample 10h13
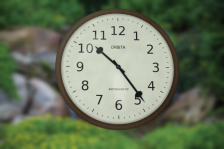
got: 10h24
